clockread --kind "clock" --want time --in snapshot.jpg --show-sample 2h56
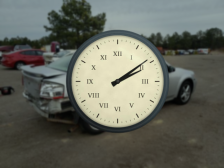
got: 2h09
